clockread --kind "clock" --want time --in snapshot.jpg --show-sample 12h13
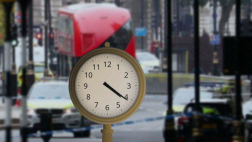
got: 4h21
